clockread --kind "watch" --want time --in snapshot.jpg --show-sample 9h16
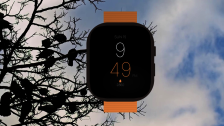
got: 9h49
